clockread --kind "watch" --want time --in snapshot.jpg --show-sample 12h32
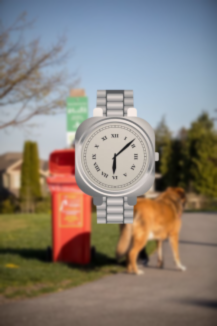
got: 6h08
